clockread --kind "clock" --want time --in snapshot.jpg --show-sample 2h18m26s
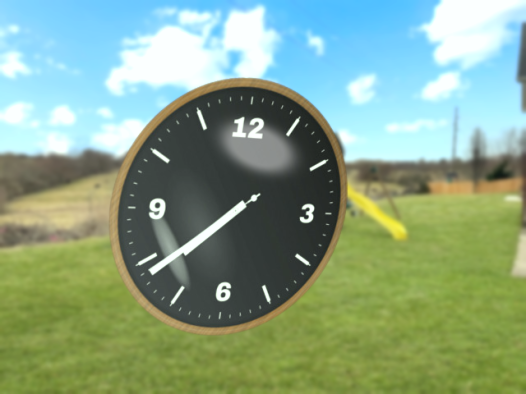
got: 7h38m39s
